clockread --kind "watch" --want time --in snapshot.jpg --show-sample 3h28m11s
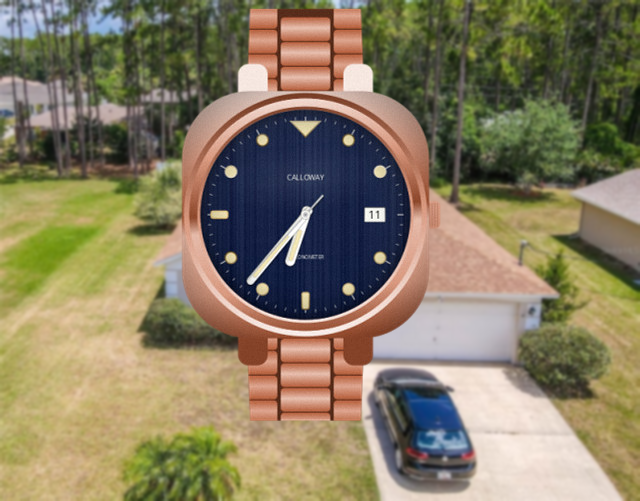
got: 6h36m37s
